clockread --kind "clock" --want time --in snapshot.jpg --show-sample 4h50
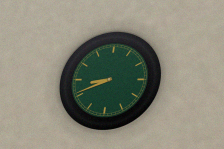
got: 8h41
